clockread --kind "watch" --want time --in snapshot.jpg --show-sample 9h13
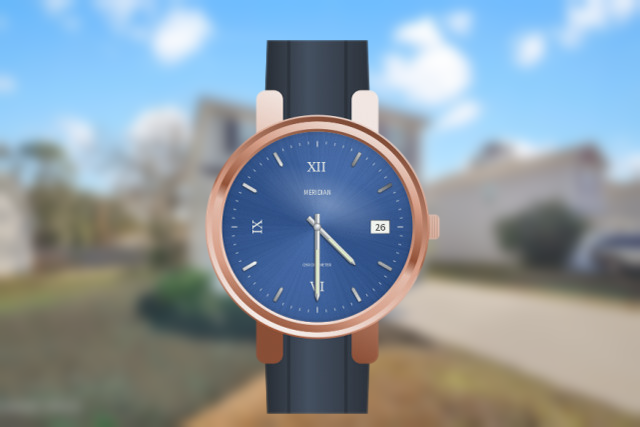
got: 4h30
